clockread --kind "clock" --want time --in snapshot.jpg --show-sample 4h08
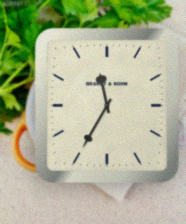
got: 11h35
